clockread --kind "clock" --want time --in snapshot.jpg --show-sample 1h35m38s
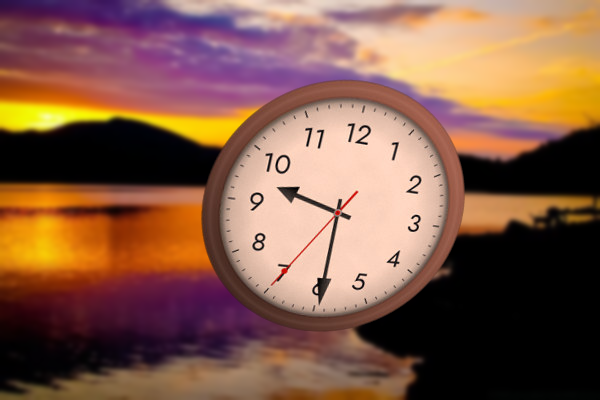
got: 9h29m35s
